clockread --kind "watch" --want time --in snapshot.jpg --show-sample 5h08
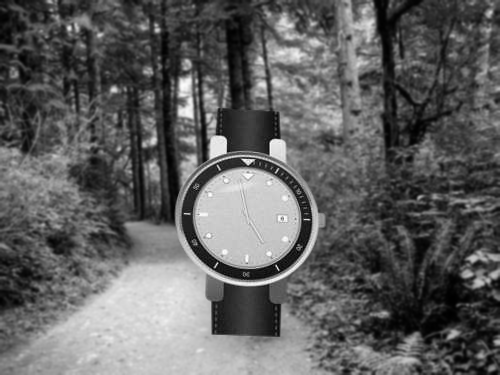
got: 4h58
